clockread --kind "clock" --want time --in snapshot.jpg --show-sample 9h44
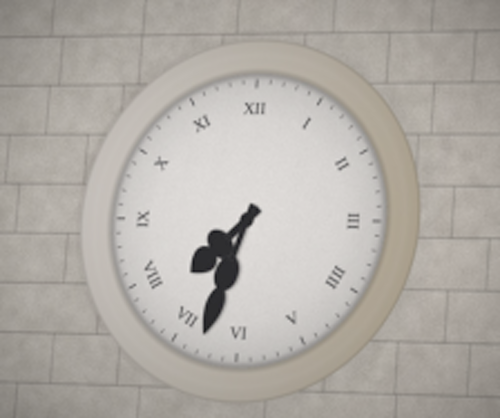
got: 7h33
